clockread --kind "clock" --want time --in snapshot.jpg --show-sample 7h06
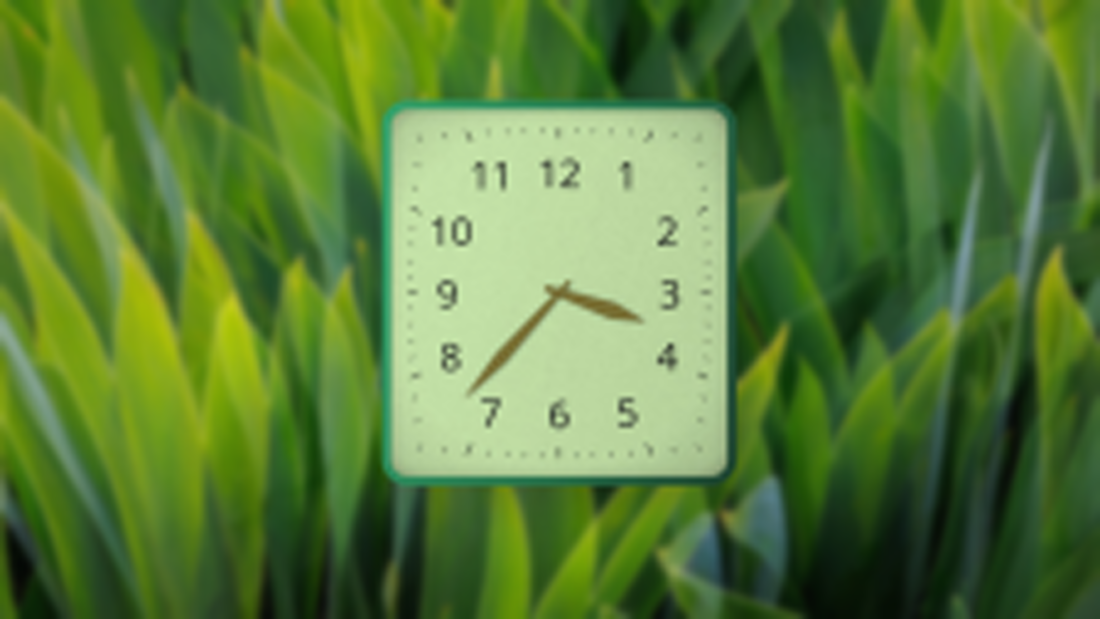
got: 3h37
